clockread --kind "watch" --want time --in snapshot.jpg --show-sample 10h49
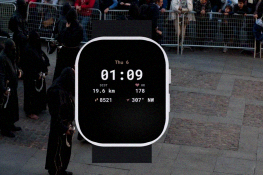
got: 1h09
